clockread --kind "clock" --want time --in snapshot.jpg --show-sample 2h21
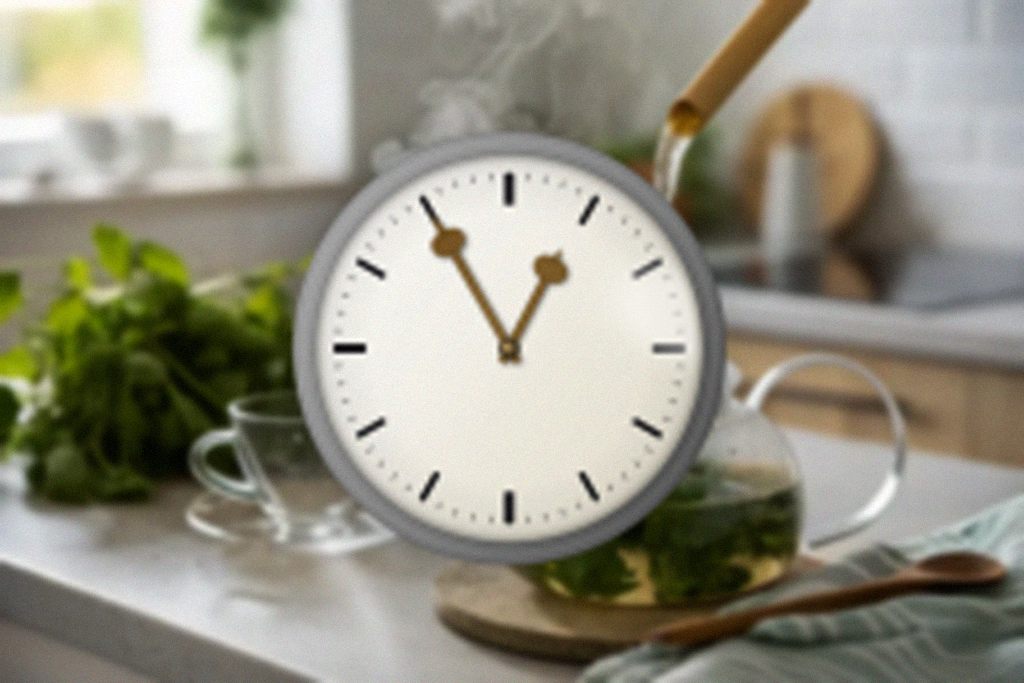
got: 12h55
